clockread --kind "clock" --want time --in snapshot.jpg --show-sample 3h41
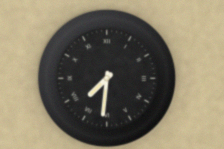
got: 7h31
